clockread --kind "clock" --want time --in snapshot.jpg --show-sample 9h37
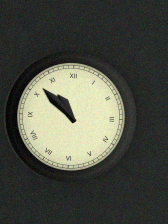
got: 10h52
